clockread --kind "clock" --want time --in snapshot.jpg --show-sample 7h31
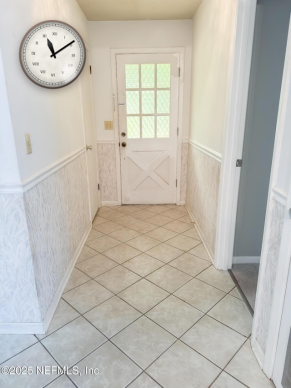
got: 11h09
